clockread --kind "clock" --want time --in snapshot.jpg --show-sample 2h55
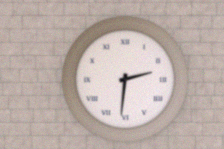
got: 2h31
